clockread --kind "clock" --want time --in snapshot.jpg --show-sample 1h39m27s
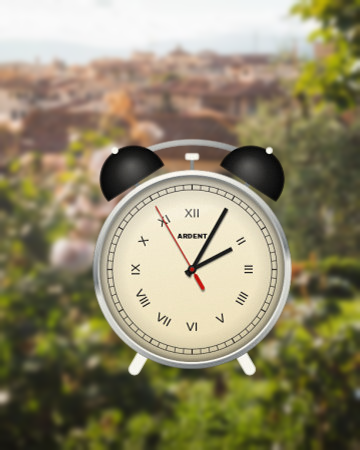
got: 2h04m55s
